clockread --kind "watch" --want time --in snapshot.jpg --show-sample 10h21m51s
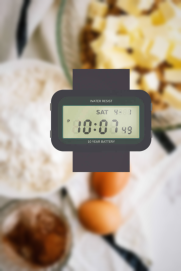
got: 10h07m49s
